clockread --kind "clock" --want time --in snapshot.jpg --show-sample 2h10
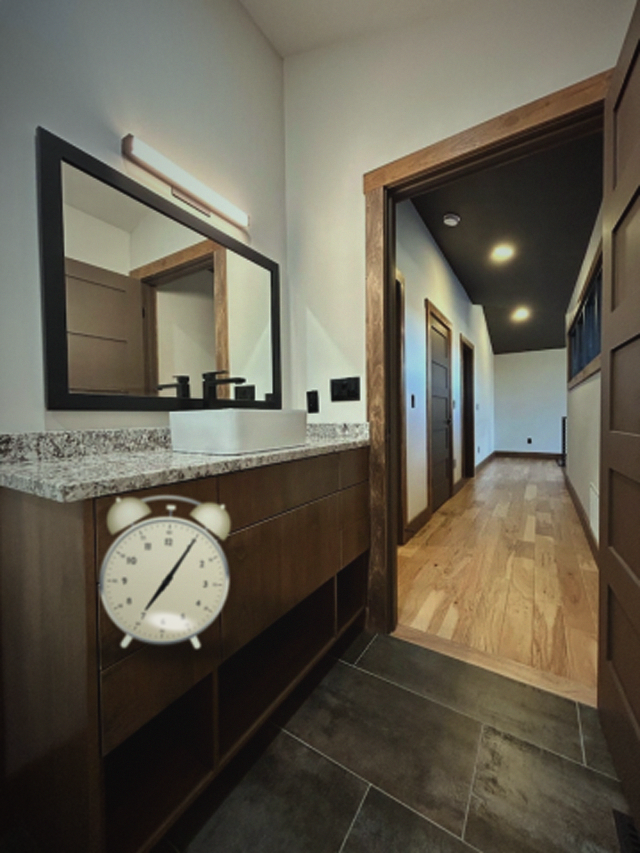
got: 7h05
